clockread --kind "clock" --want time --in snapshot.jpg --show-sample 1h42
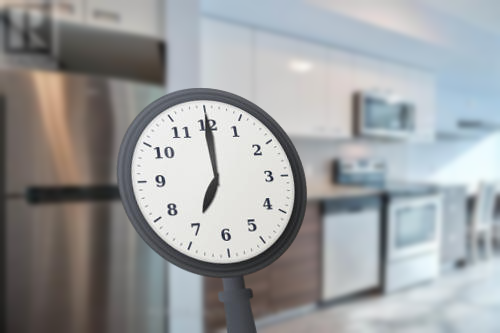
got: 7h00
